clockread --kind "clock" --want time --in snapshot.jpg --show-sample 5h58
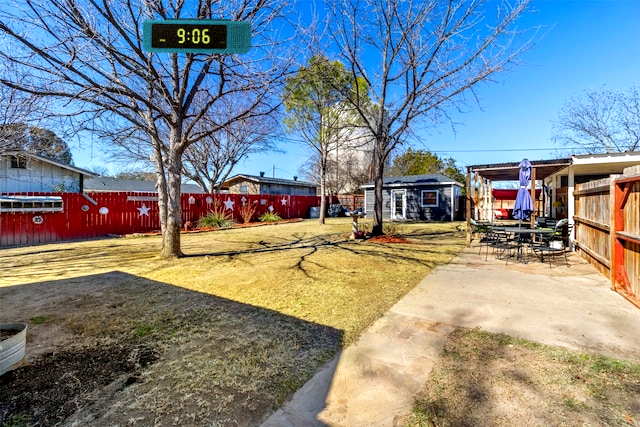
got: 9h06
